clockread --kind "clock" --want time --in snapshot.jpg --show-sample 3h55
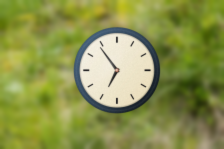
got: 6h54
